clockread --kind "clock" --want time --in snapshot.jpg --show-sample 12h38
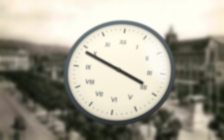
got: 3h49
